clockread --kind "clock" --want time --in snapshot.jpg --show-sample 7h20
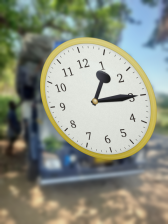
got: 1h15
